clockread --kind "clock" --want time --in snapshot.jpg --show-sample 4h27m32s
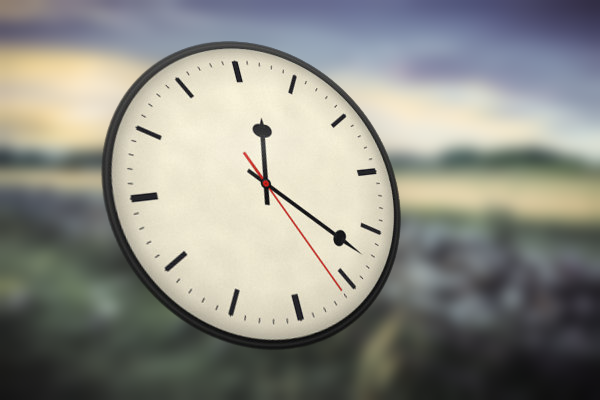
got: 12h22m26s
